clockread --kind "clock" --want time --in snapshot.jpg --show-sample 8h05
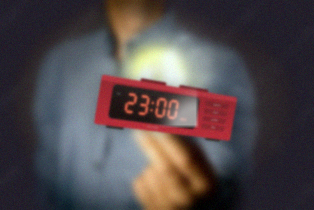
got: 23h00
